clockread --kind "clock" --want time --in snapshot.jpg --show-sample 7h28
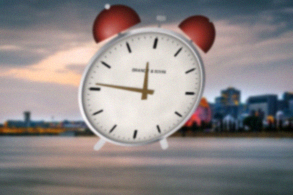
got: 11h46
